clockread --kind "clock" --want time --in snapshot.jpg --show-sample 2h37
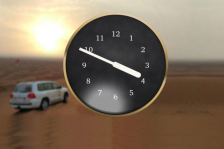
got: 3h49
